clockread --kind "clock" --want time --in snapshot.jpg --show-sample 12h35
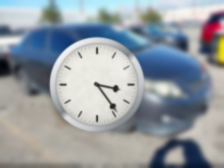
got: 3h24
